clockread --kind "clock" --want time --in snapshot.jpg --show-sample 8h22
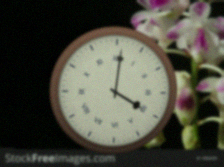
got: 4h01
